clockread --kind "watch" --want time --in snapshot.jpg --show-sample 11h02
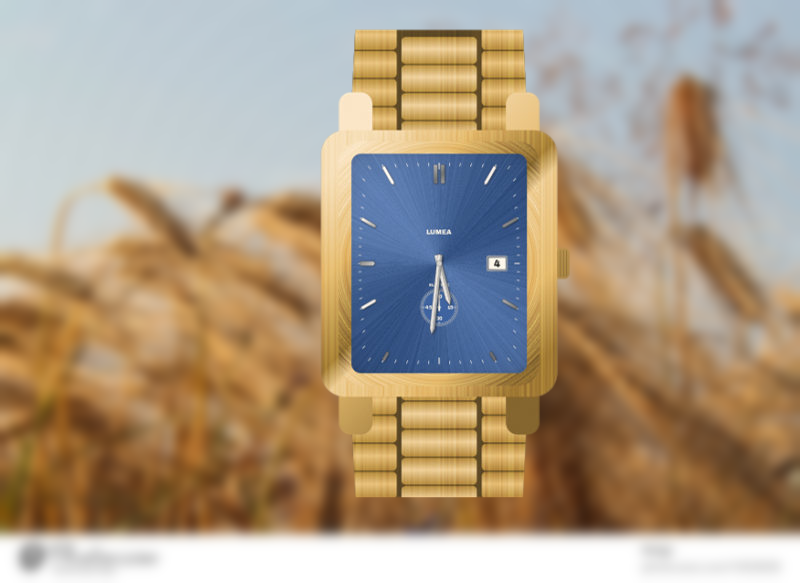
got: 5h31
